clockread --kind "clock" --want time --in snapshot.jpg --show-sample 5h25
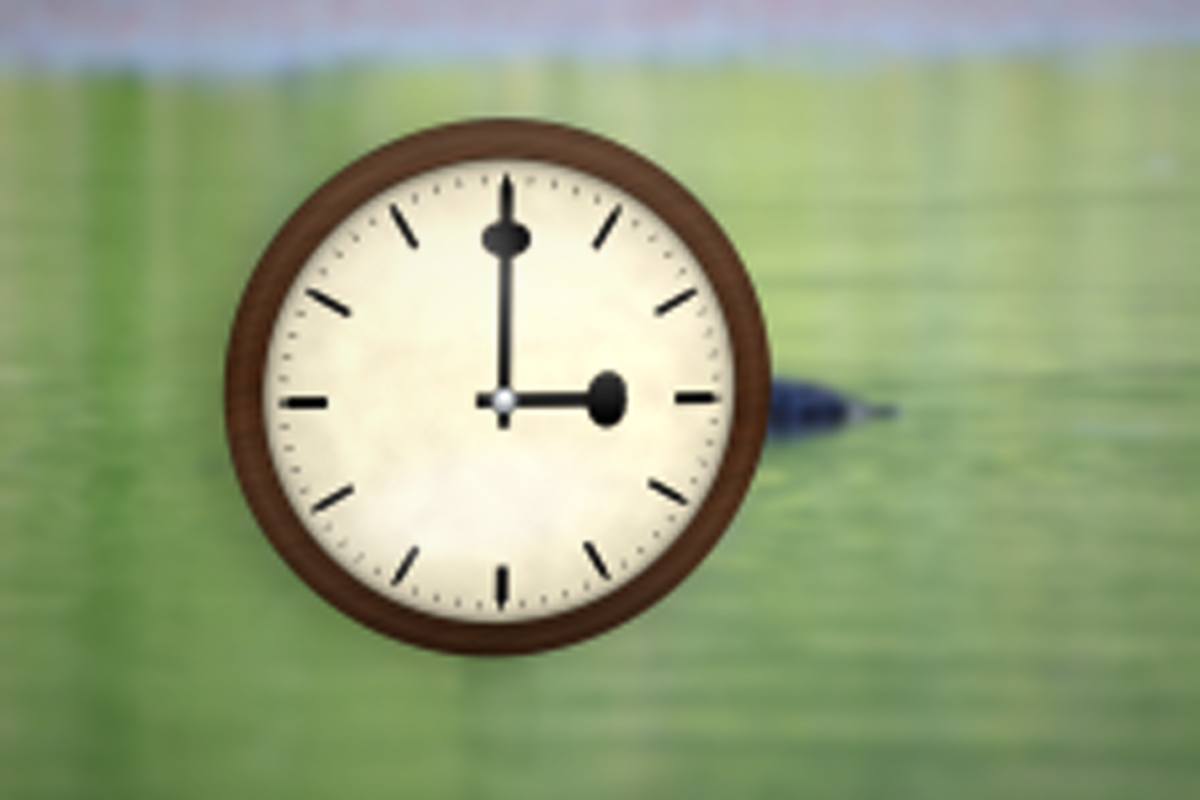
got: 3h00
